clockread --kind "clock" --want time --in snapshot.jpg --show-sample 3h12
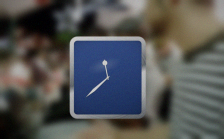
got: 11h38
